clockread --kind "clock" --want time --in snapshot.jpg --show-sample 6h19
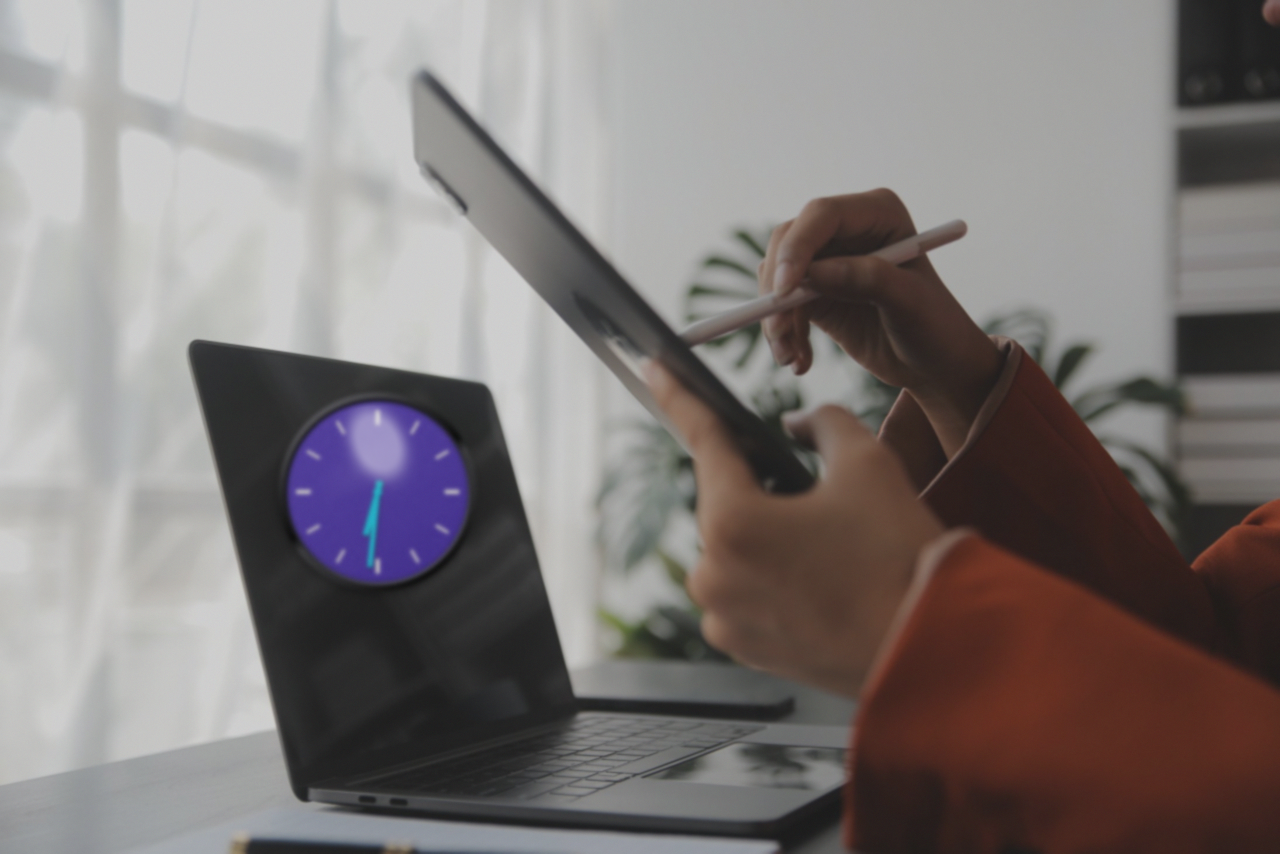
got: 6h31
